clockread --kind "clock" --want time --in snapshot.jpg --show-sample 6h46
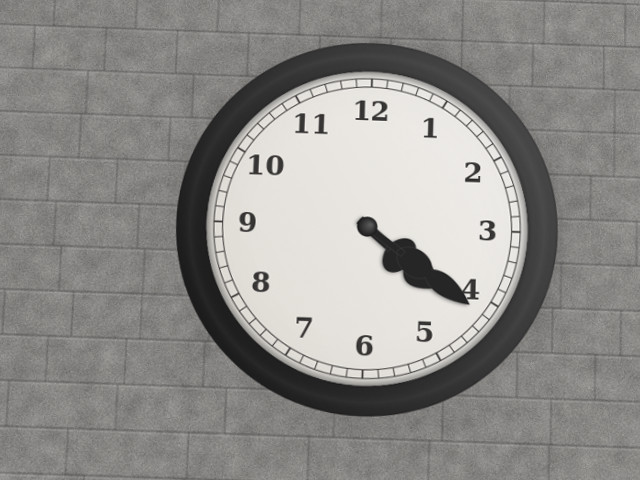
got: 4h21
